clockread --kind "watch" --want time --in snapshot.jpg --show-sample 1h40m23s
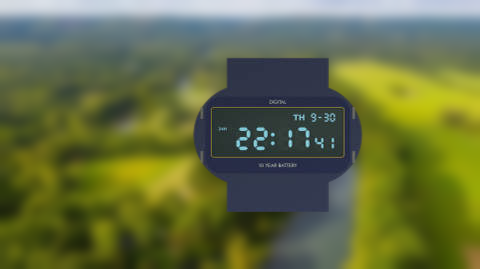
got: 22h17m41s
